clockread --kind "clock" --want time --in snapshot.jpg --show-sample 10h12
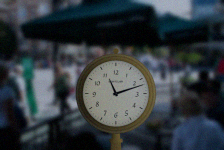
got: 11h12
